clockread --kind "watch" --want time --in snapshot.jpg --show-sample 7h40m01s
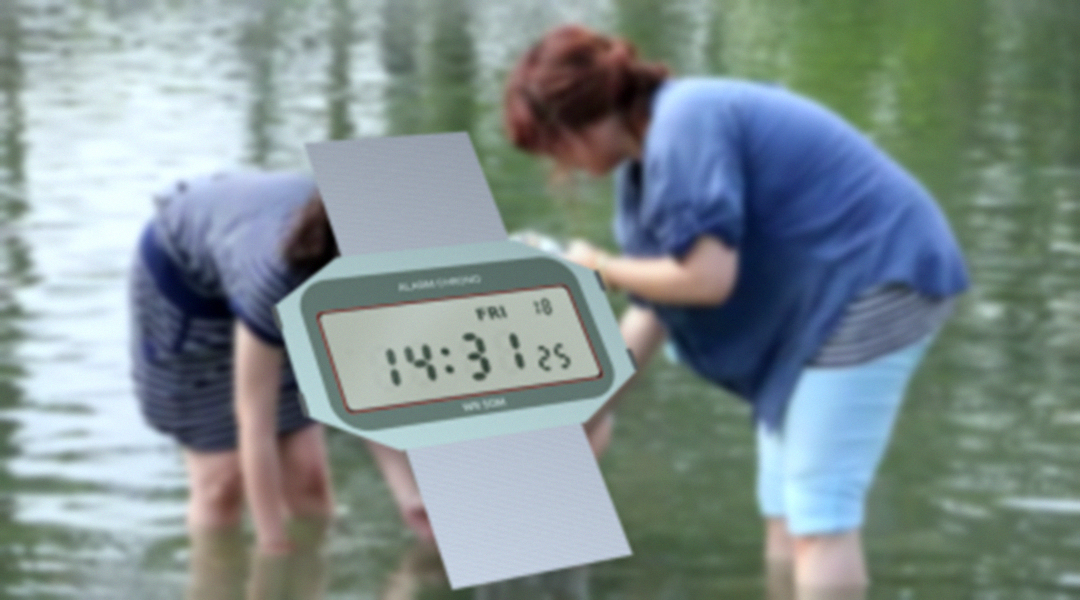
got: 14h31m25s
